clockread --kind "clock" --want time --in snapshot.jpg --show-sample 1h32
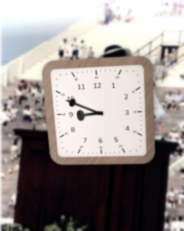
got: 8h49
